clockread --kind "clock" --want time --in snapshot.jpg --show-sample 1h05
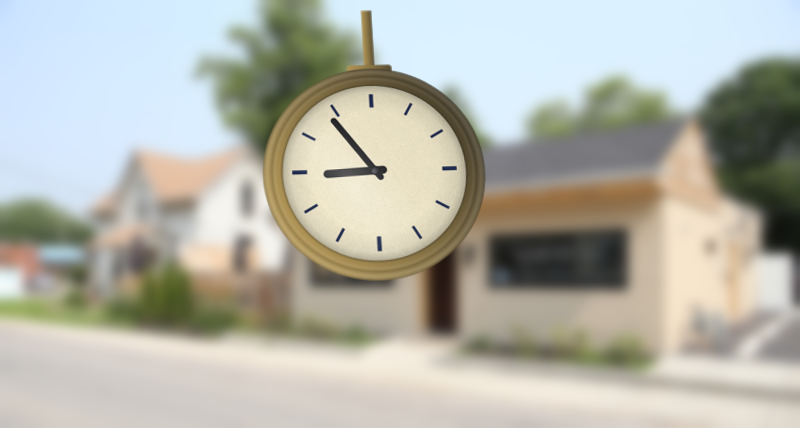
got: 8h54
